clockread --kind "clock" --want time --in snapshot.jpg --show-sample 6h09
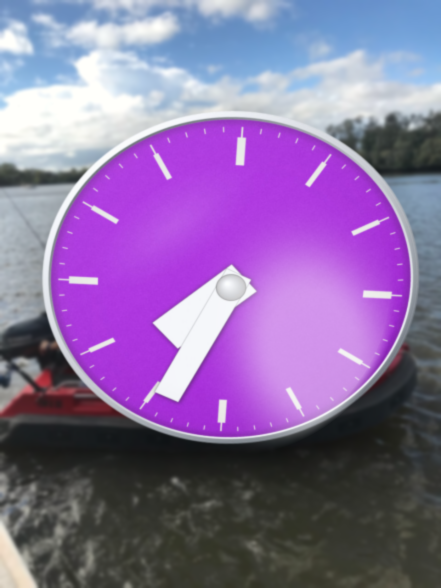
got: 7h34
